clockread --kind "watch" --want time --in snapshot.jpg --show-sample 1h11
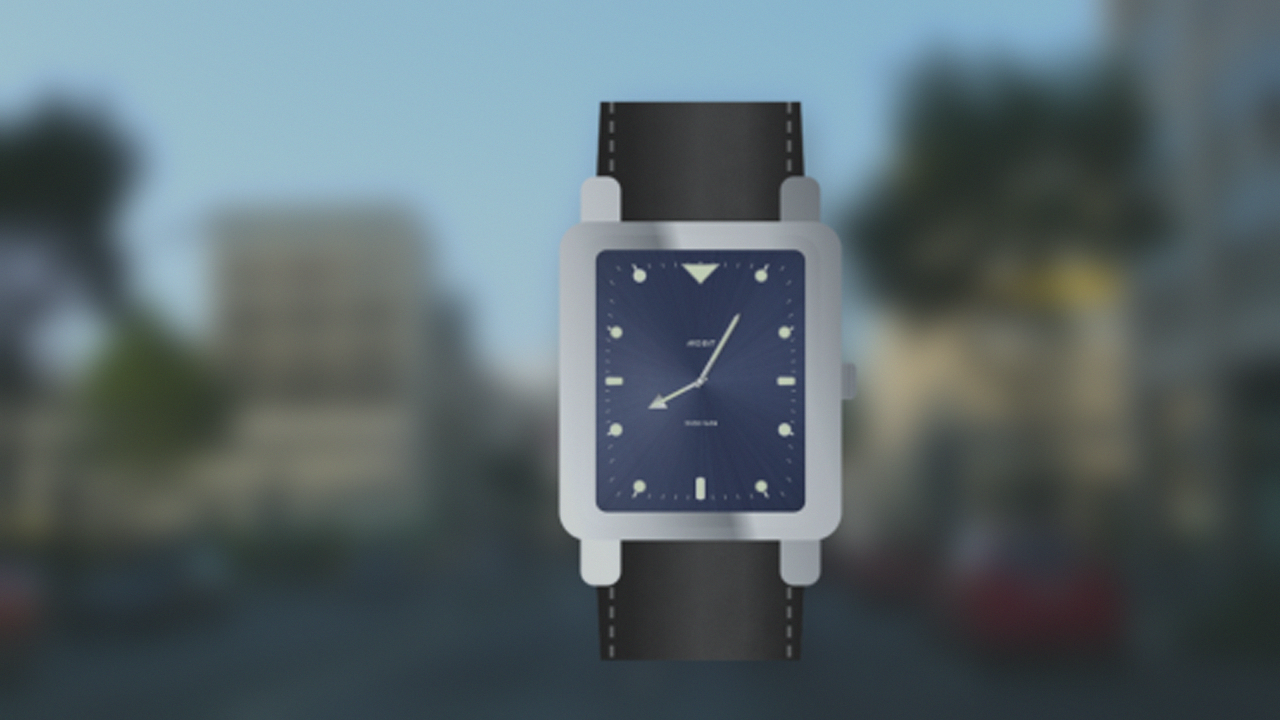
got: 8h05
